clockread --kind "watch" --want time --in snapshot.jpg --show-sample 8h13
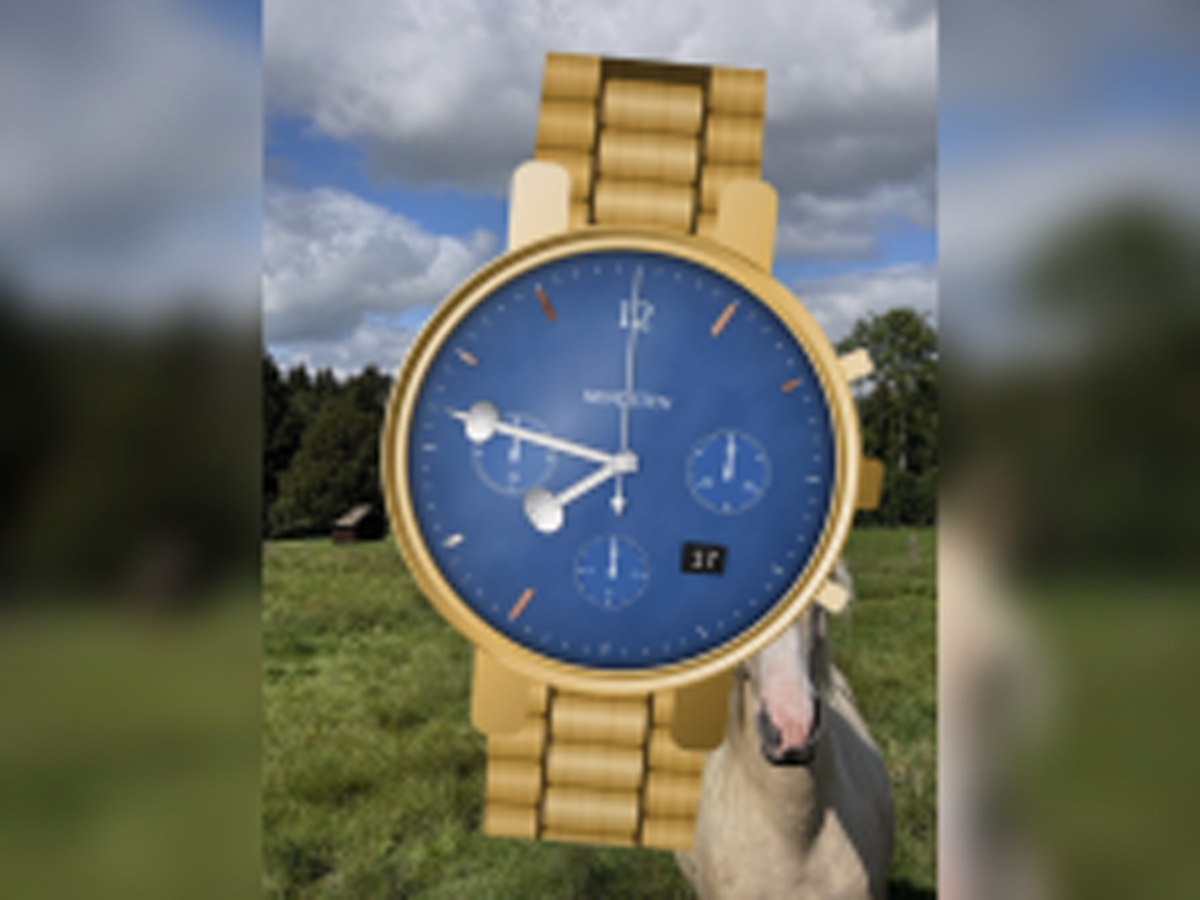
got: 7h47
